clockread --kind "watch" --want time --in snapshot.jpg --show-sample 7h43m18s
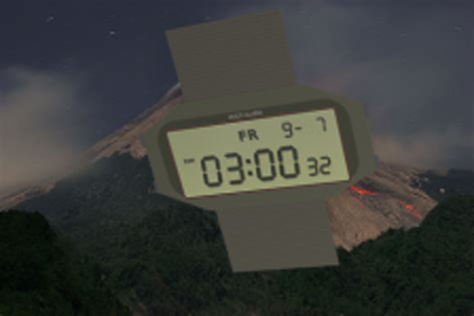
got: 3h00m32s
